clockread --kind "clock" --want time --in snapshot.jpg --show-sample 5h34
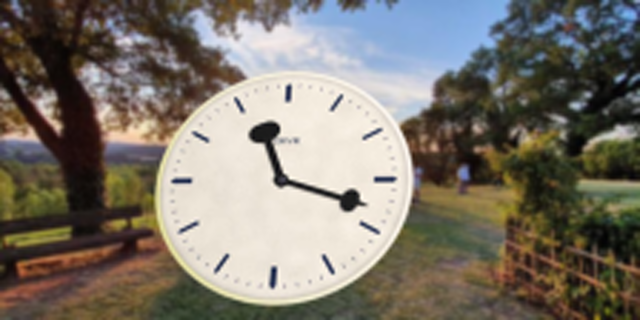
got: 11h18
